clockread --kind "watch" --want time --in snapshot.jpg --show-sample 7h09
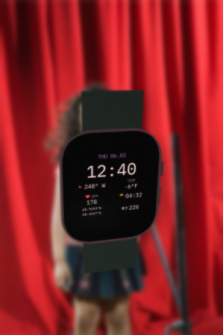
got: 12h40
